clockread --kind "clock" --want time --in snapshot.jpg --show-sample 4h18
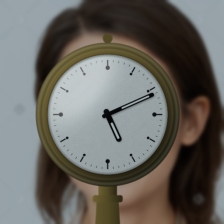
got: 5h11
